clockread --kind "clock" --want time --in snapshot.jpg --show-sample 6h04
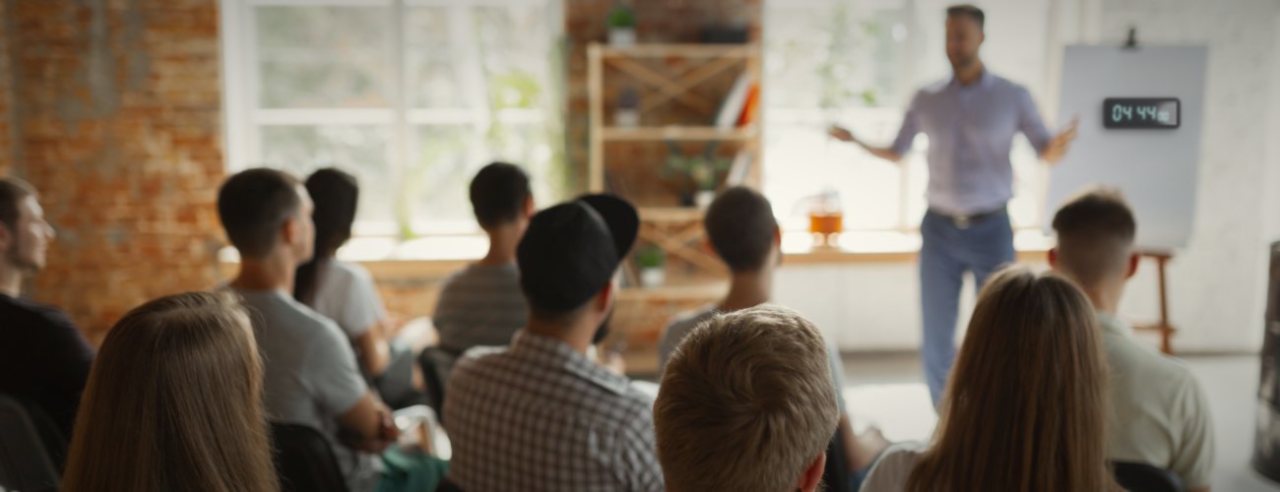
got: 4h44
